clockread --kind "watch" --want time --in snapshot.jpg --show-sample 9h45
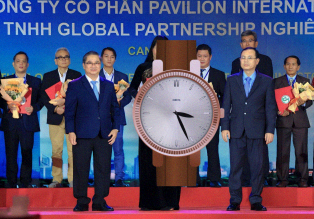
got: 3h26
